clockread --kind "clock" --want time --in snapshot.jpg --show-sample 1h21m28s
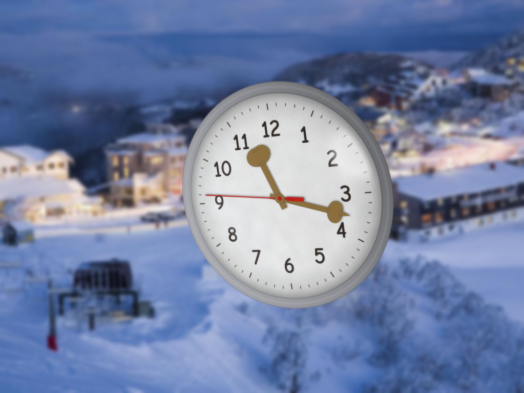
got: 11h17m46s
